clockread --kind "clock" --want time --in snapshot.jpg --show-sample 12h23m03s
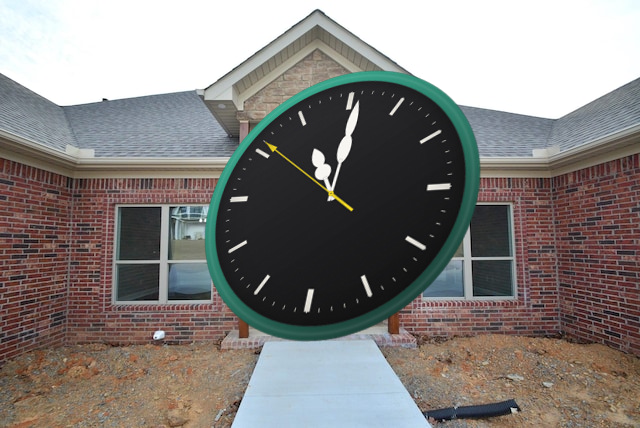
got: 11h00m51s
